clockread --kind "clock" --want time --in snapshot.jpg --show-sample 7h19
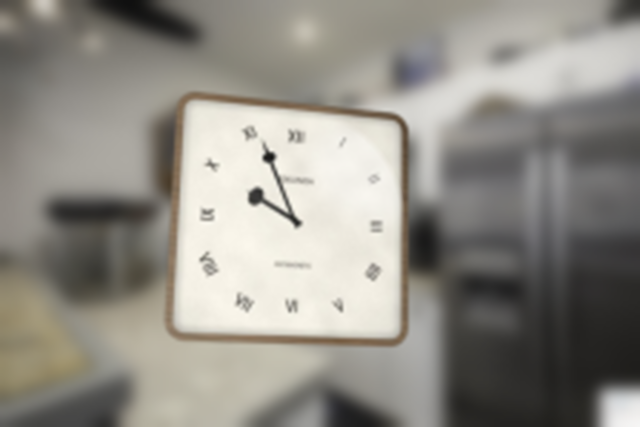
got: 9h56
